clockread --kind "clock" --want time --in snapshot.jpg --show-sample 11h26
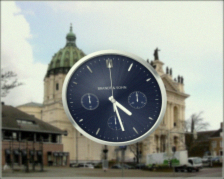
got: 4h28
